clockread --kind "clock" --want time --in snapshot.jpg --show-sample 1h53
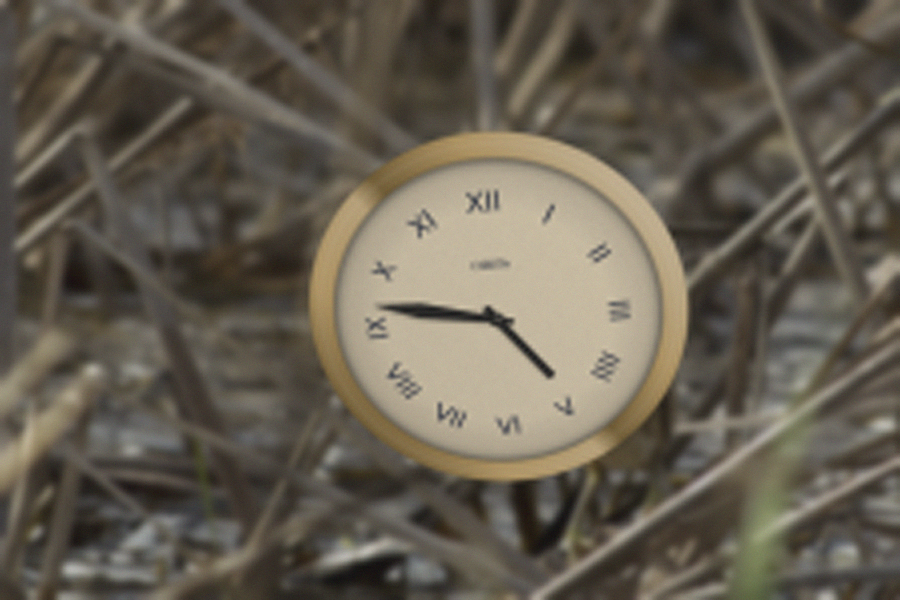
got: 4h47
